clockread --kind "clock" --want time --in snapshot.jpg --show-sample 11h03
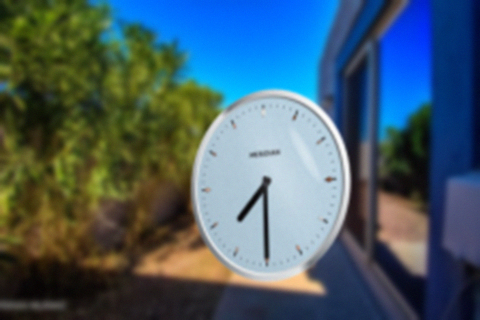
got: 7h30
